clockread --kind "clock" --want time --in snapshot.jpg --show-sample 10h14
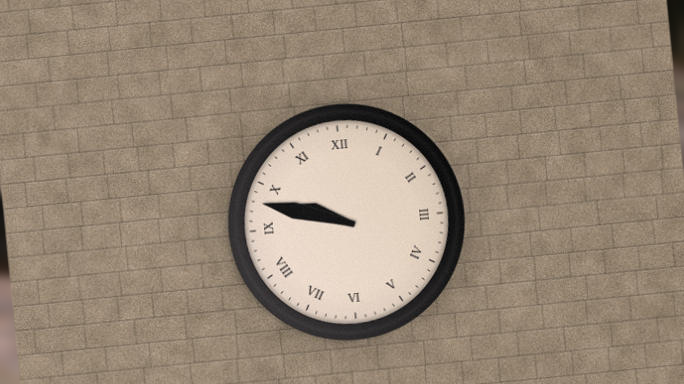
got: 9h48
